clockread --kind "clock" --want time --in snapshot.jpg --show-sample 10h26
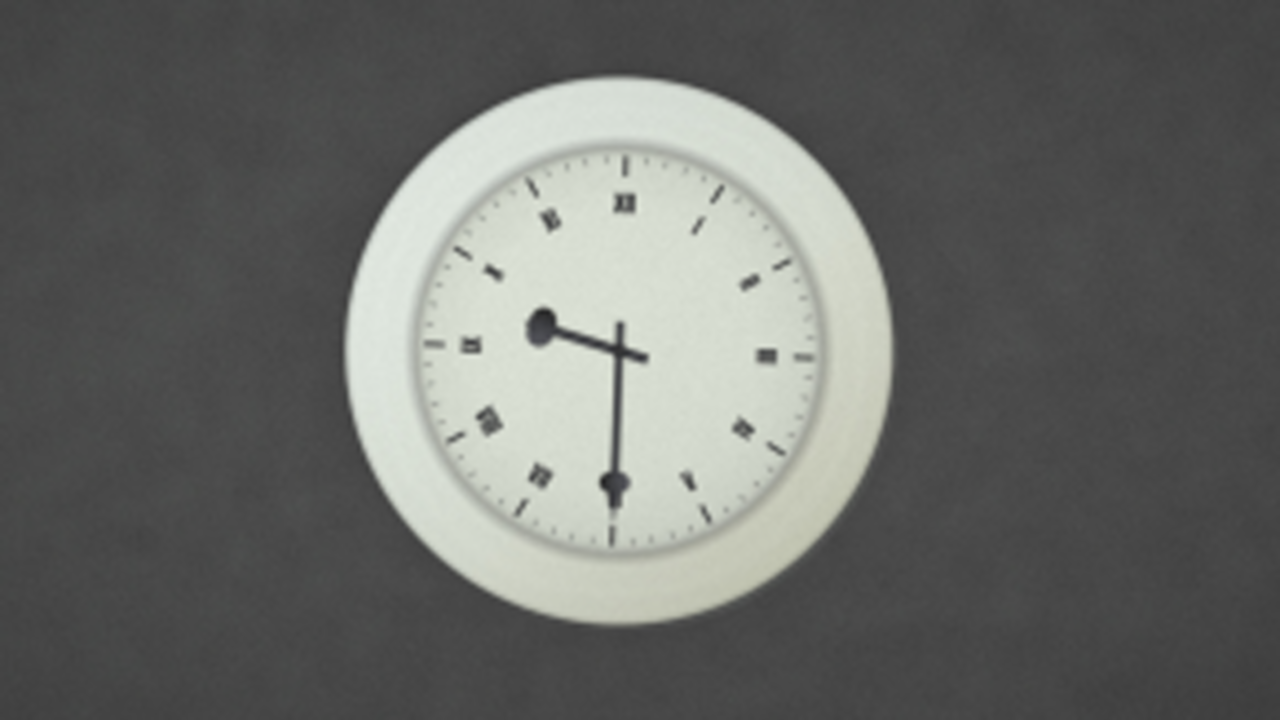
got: 9h30
